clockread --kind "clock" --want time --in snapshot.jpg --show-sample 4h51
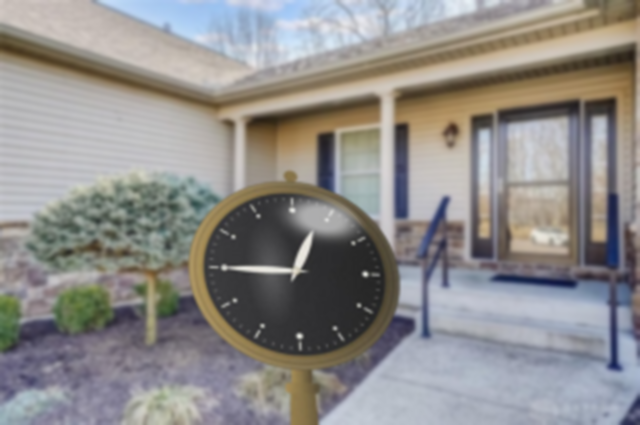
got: 12h45
